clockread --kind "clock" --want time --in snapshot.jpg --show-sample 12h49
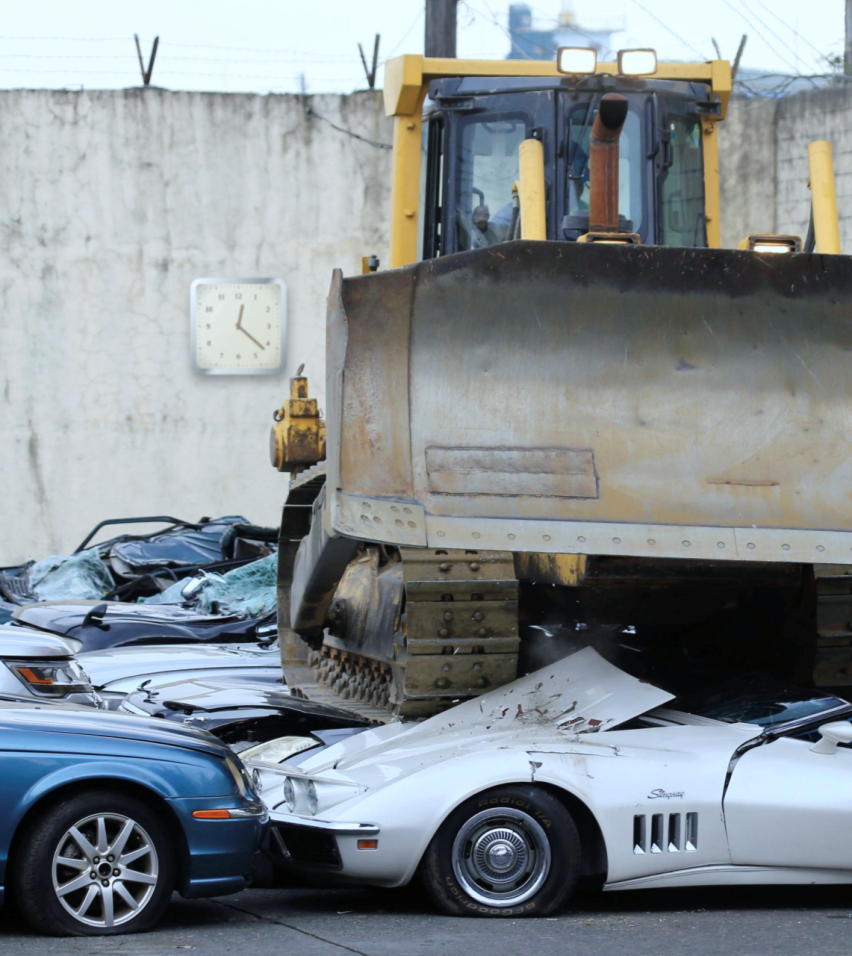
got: 12h22
